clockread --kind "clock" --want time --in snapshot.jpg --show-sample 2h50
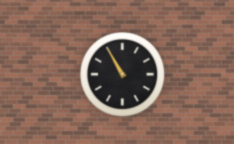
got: 10h55
